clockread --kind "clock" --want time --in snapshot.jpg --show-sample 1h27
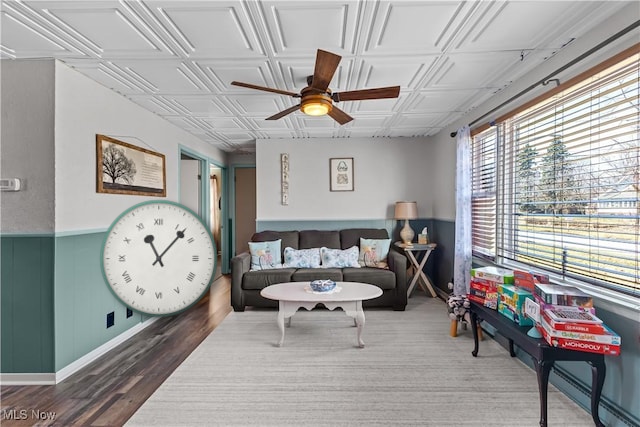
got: 11h07
